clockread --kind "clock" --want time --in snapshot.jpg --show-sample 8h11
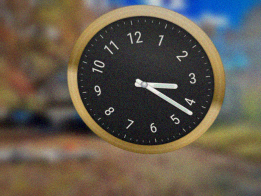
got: 3h22
